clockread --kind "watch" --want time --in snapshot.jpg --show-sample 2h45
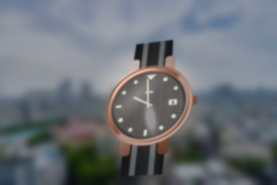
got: 9h59
